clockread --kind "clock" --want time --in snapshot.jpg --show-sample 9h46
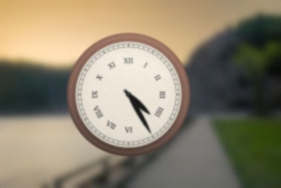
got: 4h25
